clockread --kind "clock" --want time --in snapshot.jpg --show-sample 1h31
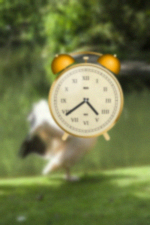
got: 4h39
